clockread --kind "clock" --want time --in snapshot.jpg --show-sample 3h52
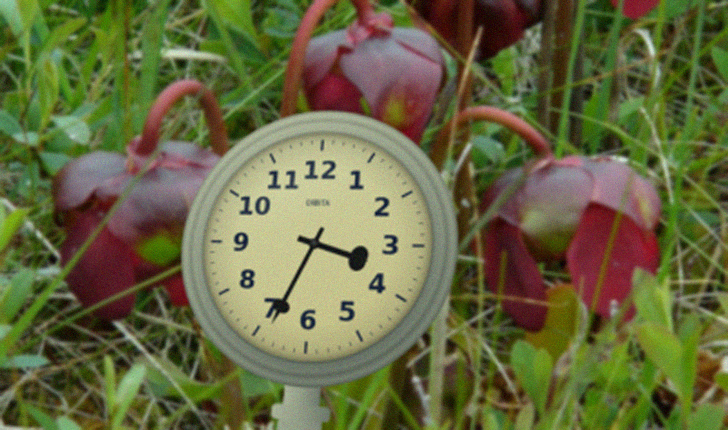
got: 3h34
